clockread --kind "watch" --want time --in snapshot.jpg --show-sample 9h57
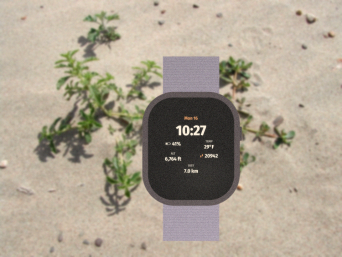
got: 10h27
